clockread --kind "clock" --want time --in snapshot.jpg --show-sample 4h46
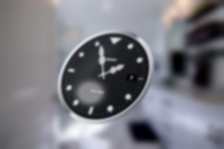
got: 1h56
